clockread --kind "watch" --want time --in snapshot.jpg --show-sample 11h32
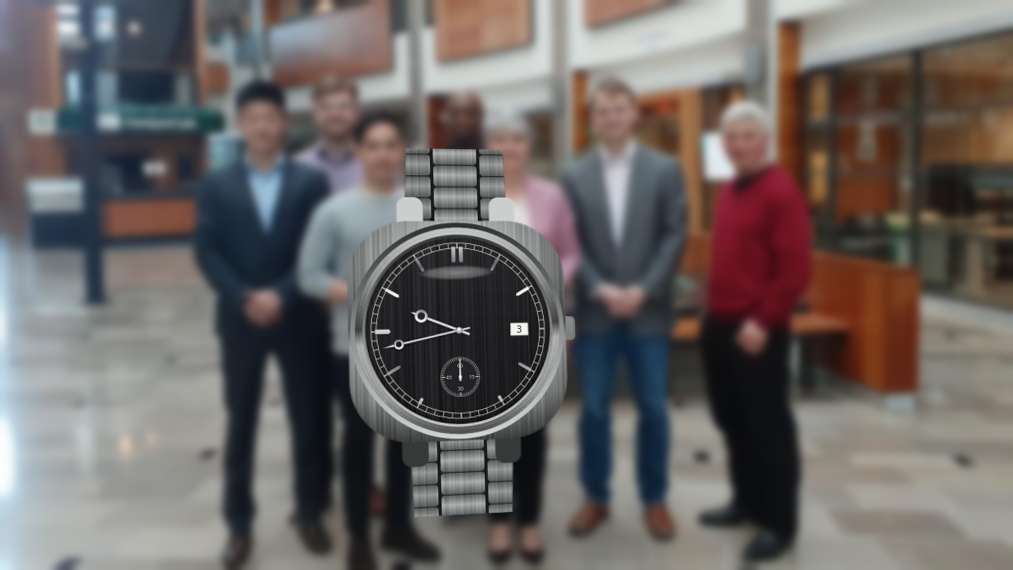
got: 9h43
